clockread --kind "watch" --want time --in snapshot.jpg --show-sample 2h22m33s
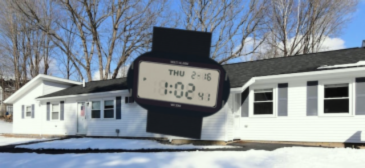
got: 1h02m41s
